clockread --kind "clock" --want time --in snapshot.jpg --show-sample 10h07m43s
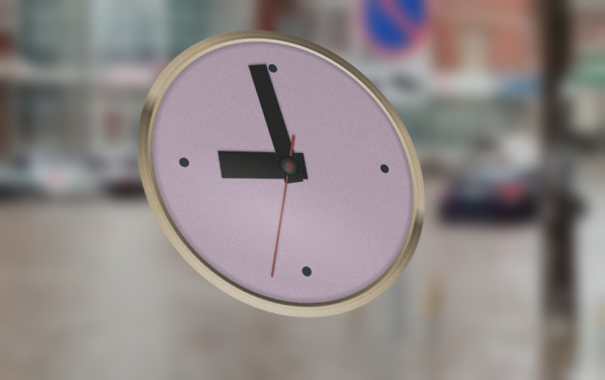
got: 8h58m33s
